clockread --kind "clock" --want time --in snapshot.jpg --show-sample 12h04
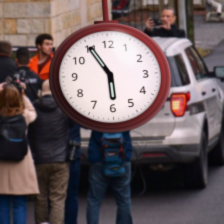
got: 5h55
